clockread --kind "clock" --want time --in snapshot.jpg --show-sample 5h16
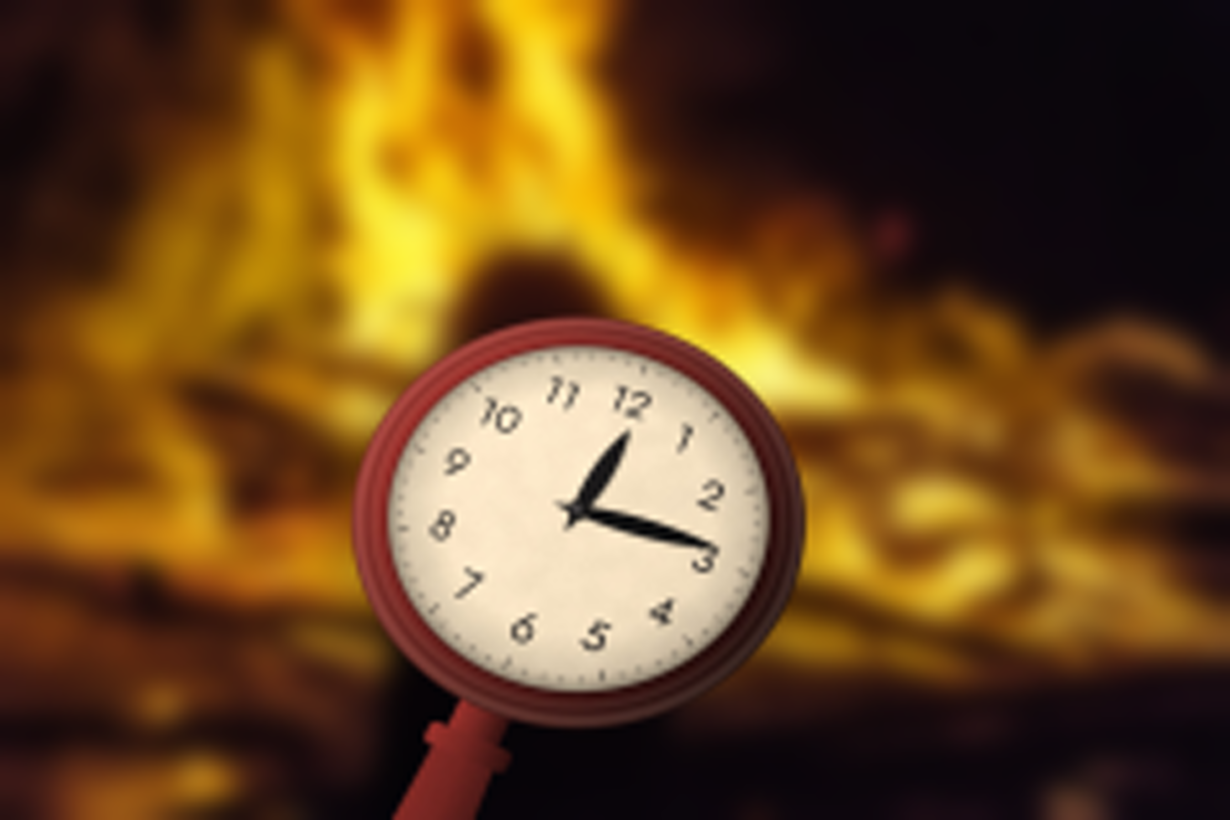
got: 12h14
